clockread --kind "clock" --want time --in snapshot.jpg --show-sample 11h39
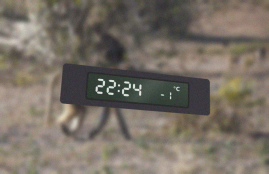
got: 22h24
